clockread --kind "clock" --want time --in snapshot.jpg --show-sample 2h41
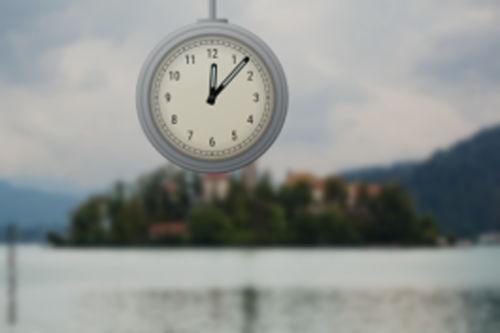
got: 12h07
